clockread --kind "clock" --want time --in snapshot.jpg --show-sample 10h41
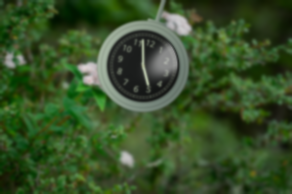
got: 4h57
